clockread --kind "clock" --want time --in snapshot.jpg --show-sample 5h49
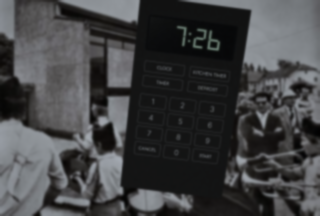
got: 7h26
